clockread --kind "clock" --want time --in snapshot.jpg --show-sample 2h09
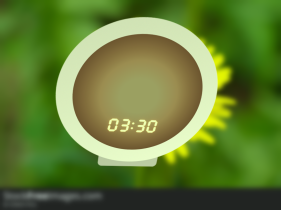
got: 3h30
